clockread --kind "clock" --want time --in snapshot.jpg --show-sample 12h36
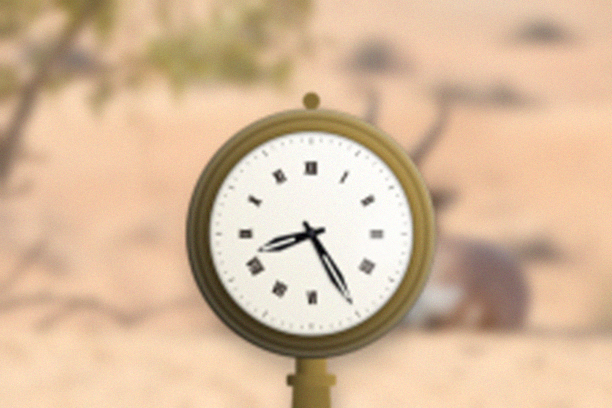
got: 8h25
